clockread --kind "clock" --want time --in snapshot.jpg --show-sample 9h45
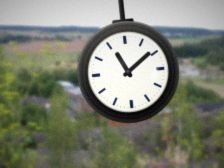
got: 11h09
